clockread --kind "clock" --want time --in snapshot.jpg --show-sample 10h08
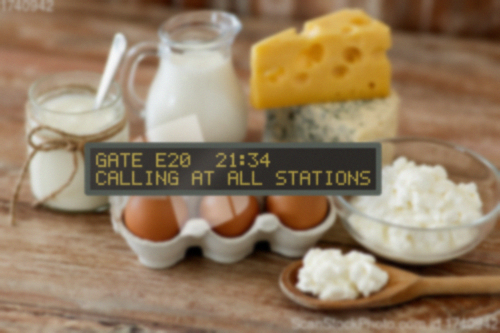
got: 21h34
